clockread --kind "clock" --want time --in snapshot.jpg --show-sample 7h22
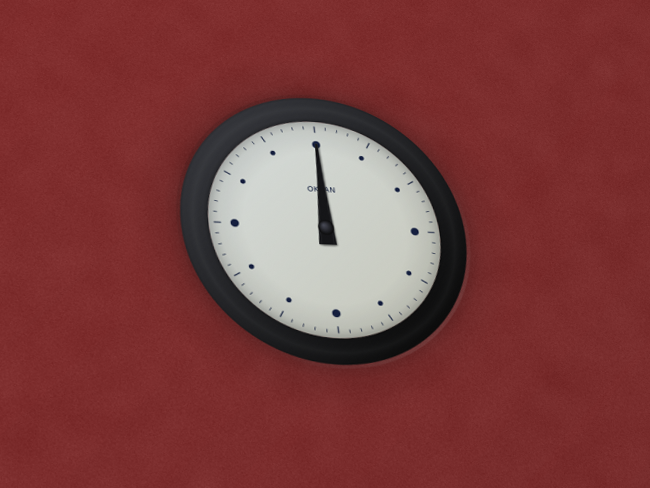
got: 12h00
